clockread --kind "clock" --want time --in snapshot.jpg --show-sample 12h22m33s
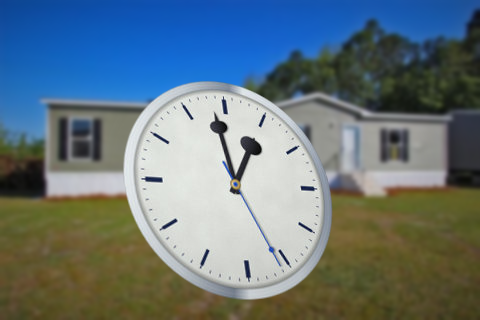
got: 12h58m26s
